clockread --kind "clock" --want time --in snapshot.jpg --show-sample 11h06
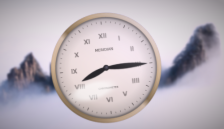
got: 8h15
